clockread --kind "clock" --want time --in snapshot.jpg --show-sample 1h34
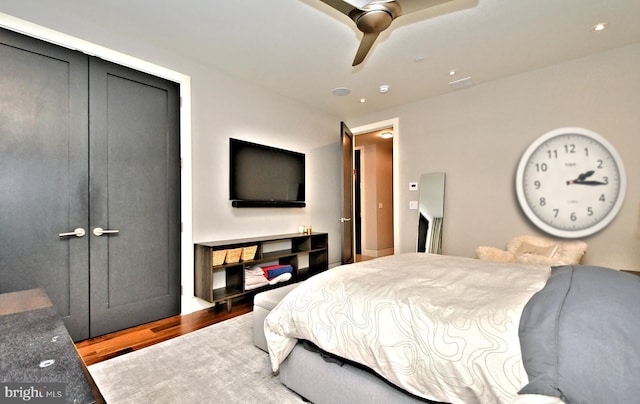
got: 2h16
